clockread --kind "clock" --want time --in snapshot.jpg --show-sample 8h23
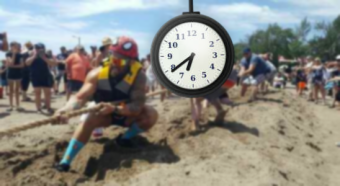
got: 6h39
